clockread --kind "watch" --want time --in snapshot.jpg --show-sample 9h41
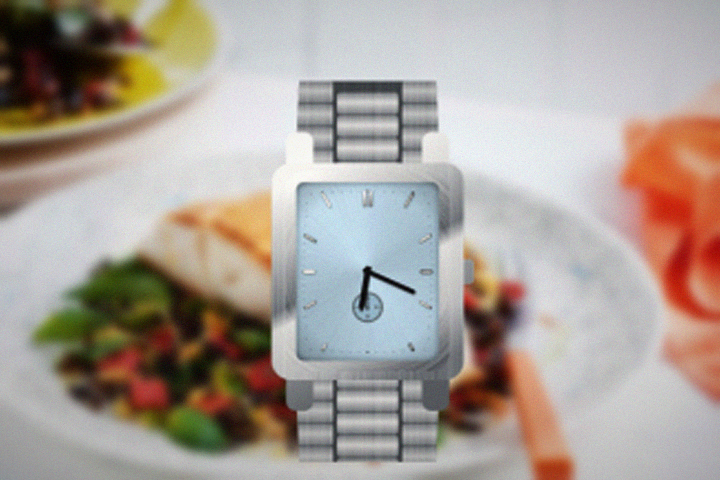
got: 6h19
